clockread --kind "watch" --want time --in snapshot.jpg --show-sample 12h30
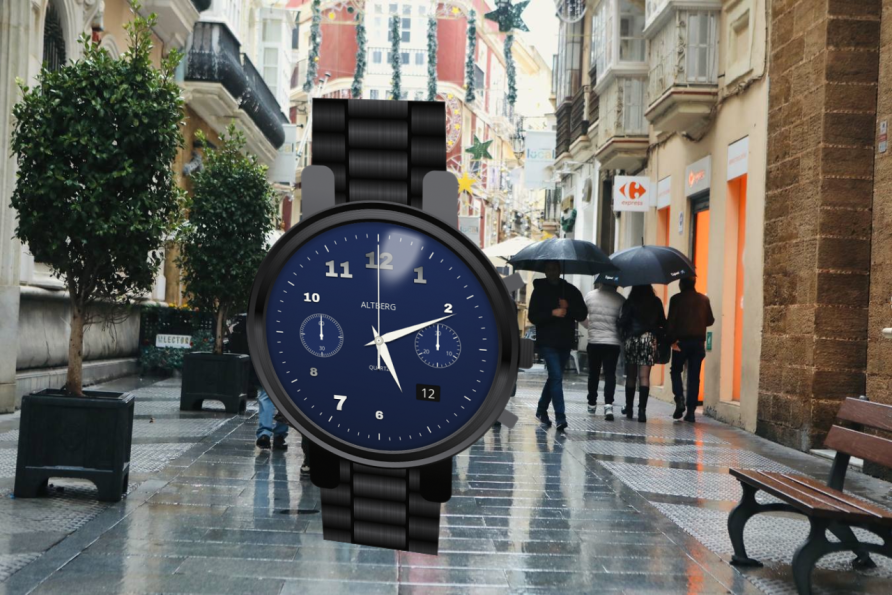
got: 5h11
